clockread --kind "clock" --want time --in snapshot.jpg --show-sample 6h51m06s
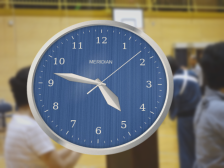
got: 4h47m08s
